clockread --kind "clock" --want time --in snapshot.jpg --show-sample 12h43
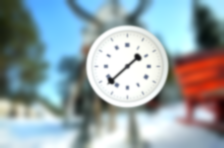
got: 1h38
